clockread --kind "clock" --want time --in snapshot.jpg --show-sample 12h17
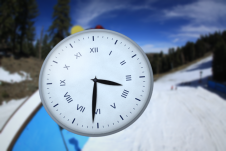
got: 3h31
